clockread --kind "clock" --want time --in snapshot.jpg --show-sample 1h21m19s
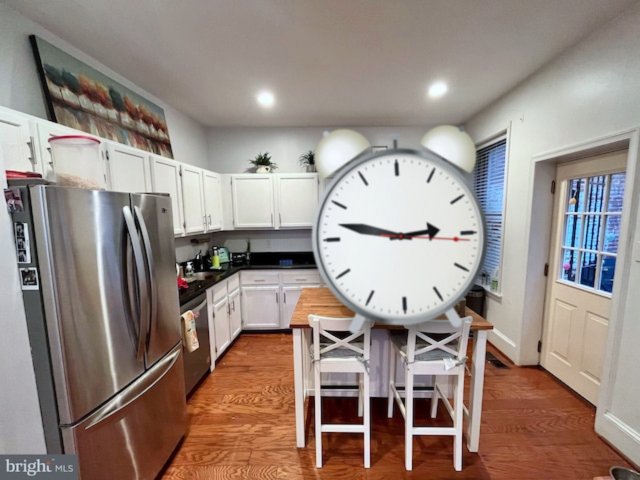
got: 2h47m16s
